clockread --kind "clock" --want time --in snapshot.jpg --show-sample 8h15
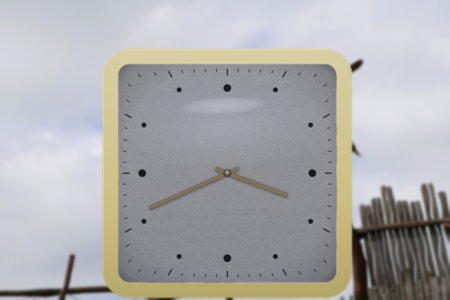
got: 3h41
